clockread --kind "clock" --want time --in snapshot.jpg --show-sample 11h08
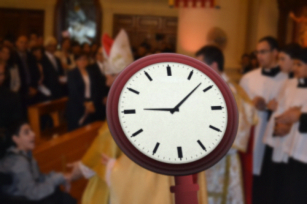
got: 9h08
